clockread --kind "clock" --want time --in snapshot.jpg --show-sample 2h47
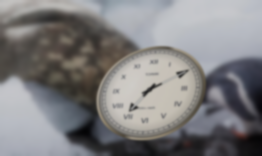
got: 7h10
